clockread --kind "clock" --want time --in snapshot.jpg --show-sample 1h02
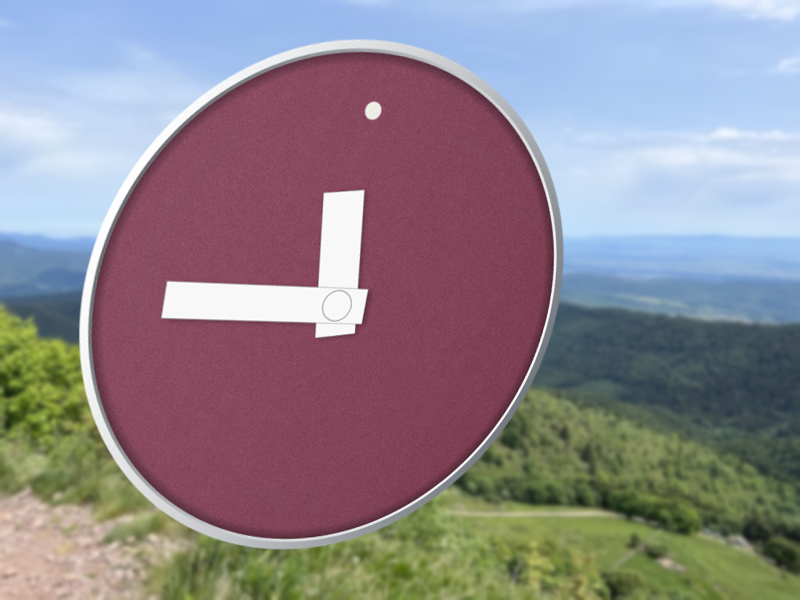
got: 11h45
